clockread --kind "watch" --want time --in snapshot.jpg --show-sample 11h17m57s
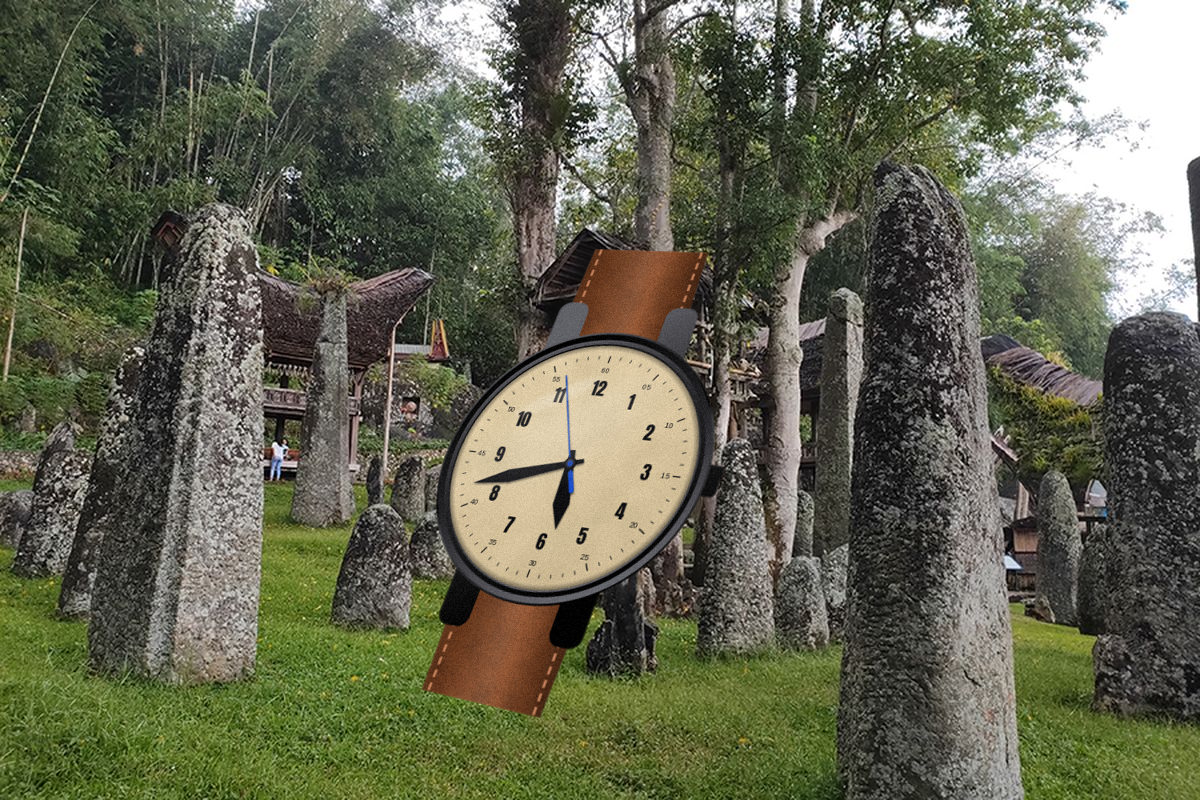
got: 5h41m56s
